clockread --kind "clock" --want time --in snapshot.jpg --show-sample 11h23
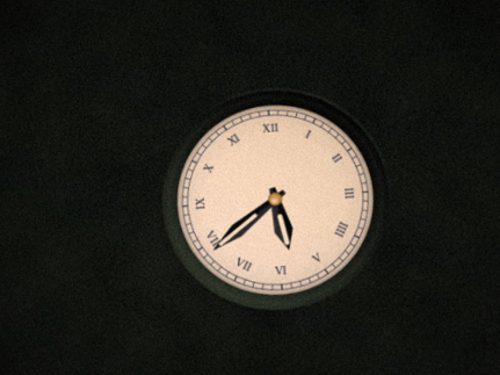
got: 5h39
